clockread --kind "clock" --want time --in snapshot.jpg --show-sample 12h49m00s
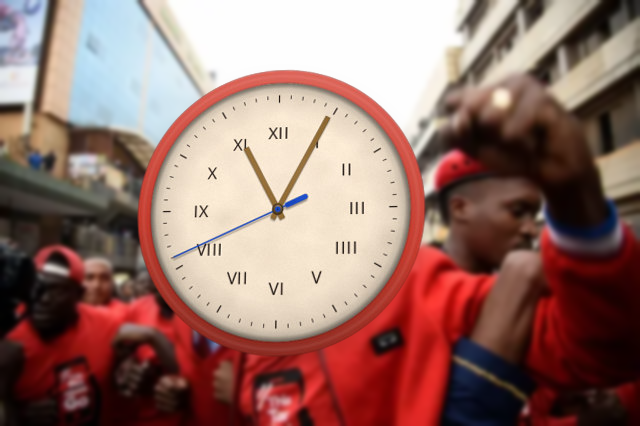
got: 11h04m41s
